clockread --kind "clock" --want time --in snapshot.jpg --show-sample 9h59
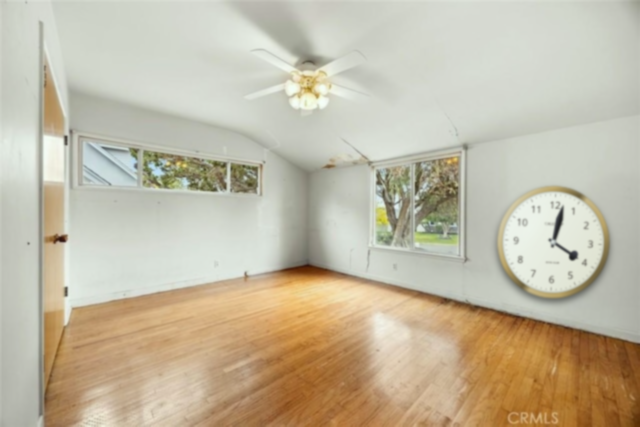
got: 4h02
